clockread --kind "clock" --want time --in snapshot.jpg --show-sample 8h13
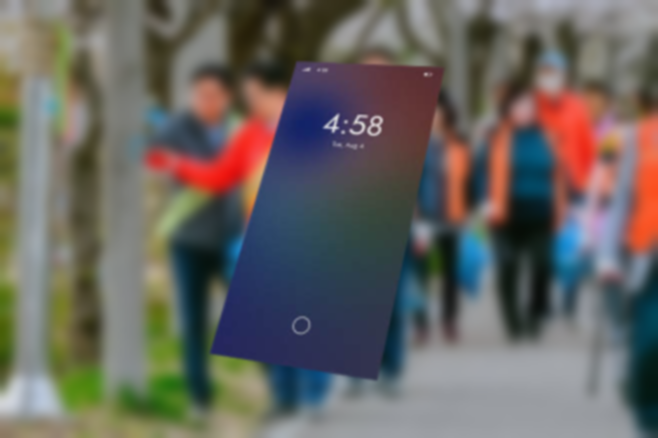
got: 4h58
